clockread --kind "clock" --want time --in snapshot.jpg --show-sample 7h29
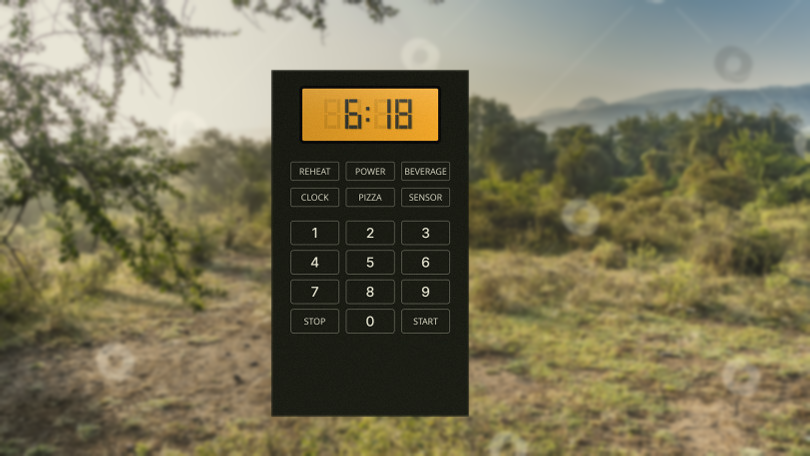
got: 6h18
